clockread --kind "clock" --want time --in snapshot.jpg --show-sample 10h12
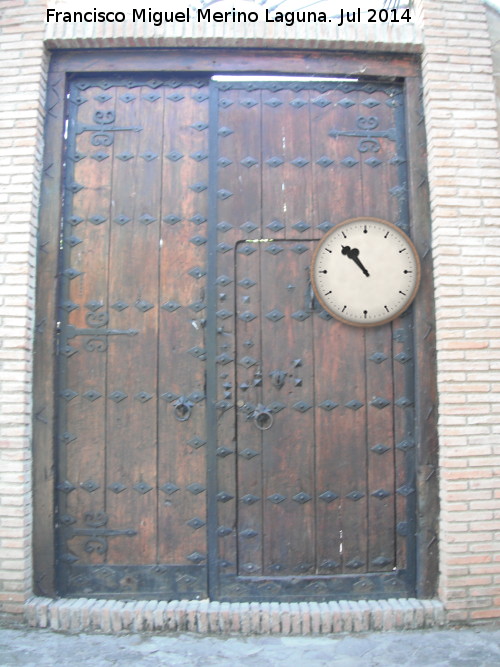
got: 10h53
